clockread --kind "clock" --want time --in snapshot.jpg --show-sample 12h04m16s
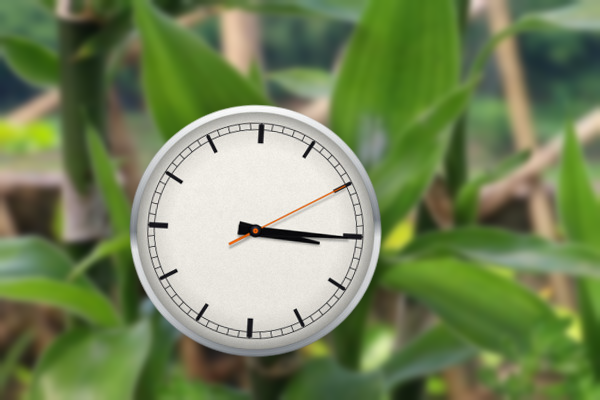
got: 3h15m10s
